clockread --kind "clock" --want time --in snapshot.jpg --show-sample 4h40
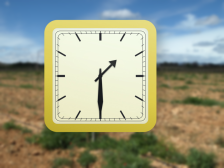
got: 1h30
